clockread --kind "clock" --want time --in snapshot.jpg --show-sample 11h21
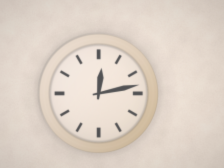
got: 12h13
